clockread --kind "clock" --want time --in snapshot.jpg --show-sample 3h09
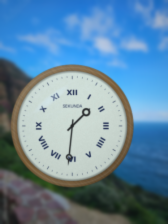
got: 1h31
